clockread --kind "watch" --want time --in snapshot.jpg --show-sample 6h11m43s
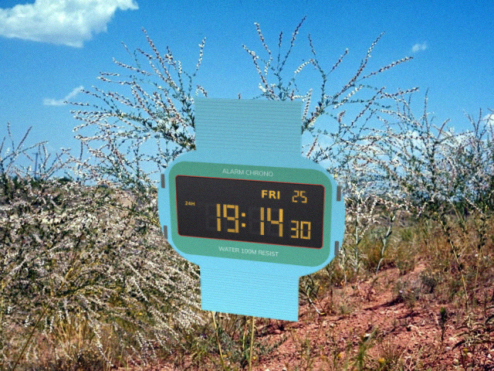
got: 19h14m30s
